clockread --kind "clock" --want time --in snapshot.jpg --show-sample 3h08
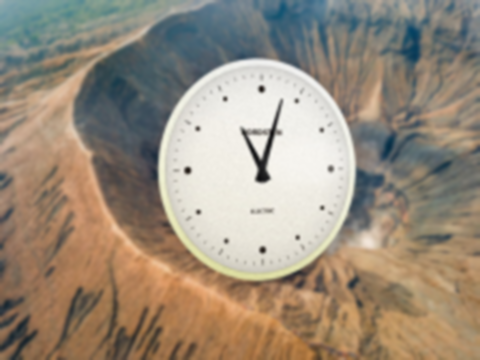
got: 11h03
